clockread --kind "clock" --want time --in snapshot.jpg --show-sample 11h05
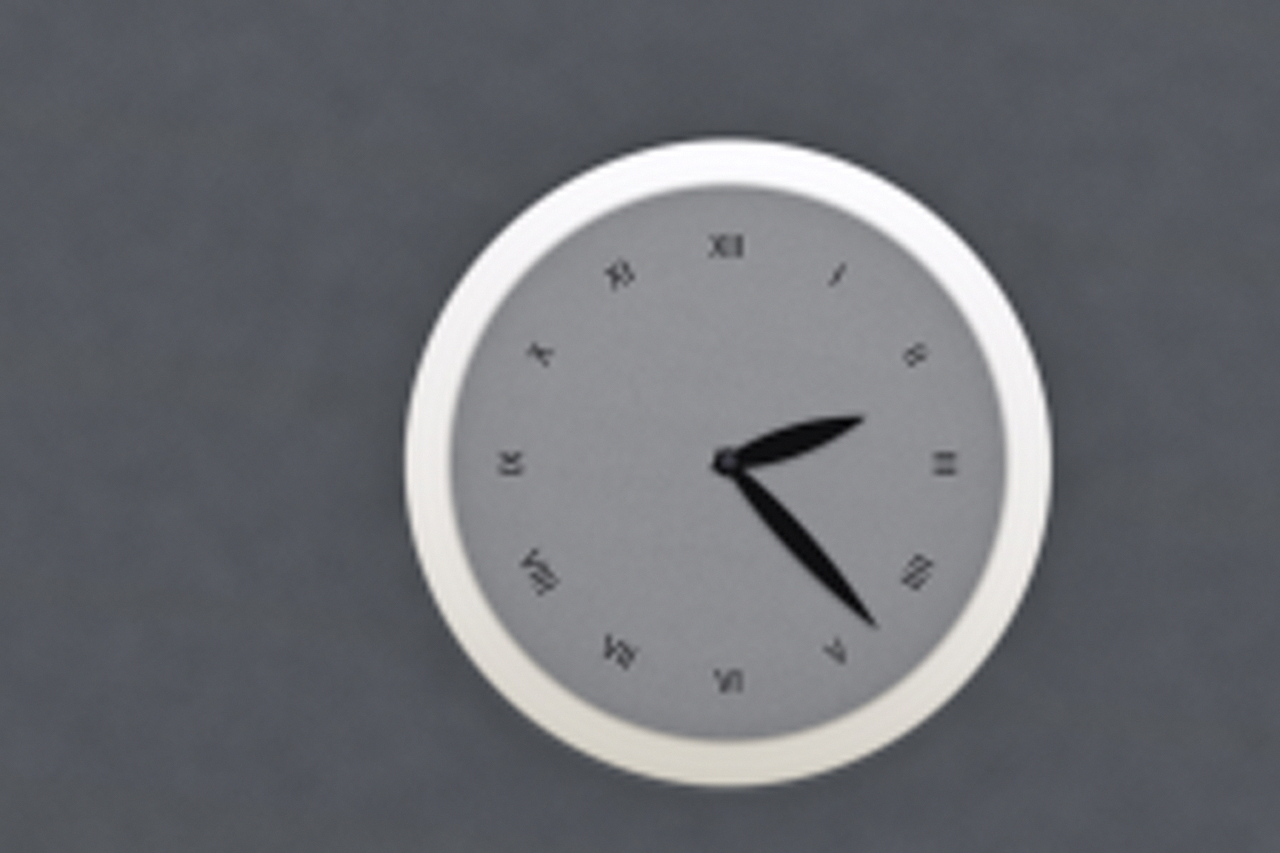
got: 2h23
